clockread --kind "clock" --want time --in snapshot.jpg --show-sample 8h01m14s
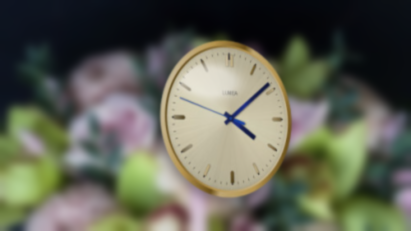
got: 4h08m48s
